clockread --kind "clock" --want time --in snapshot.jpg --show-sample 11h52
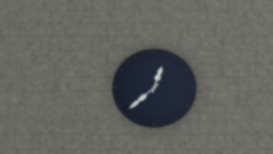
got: 12h38
